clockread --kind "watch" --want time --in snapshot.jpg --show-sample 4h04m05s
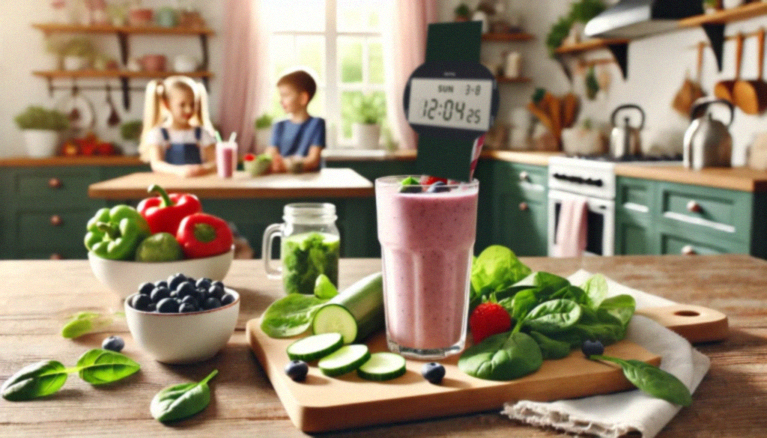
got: 12h04m25s
